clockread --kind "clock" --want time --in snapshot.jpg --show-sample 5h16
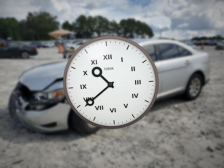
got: 10h39
